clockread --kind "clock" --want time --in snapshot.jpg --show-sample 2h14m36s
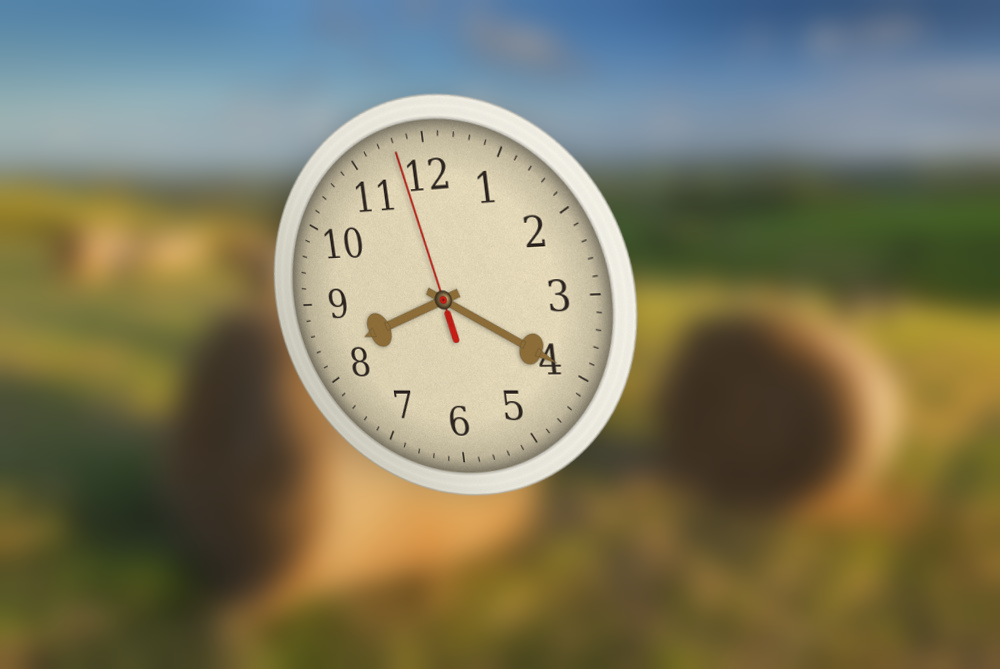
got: 8h19m58s
